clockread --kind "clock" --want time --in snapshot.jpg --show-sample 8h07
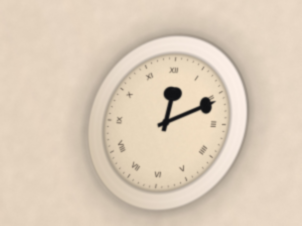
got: 12h11
